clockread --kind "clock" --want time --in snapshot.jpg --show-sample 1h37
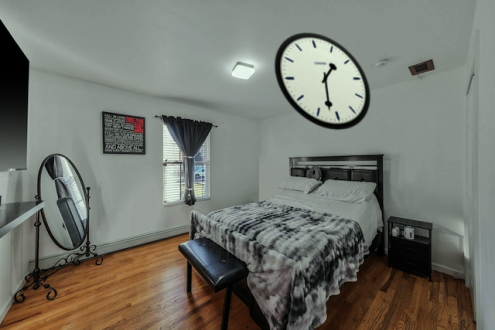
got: 1h32
